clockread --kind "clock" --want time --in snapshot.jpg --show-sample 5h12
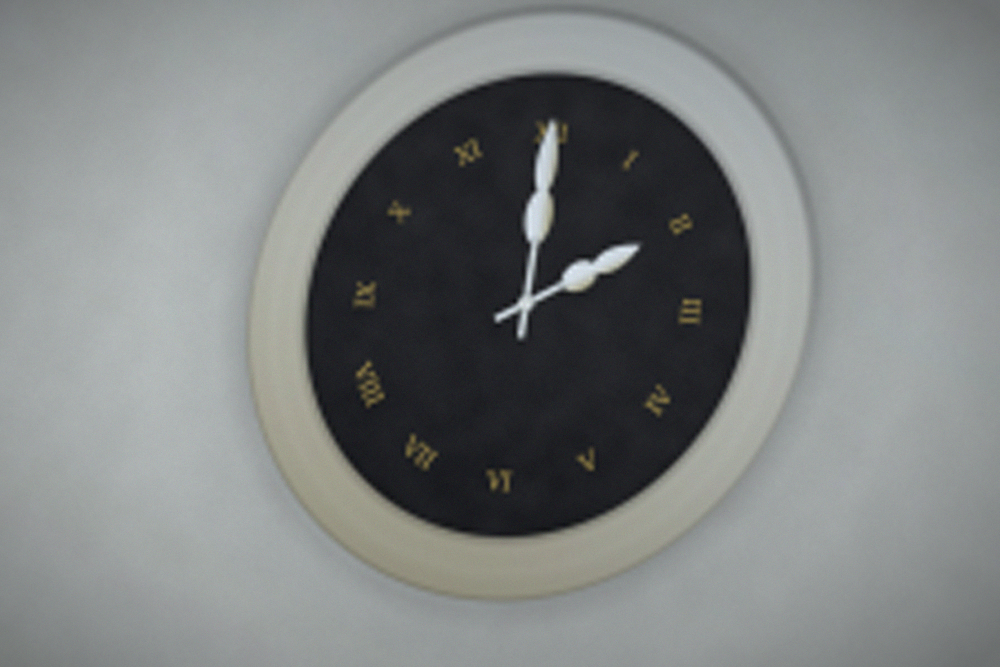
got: 2h00
